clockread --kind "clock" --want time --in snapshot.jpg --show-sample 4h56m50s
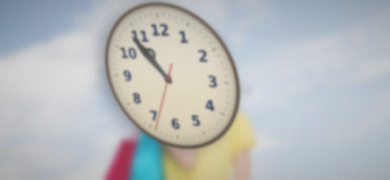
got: 10h53m34s
